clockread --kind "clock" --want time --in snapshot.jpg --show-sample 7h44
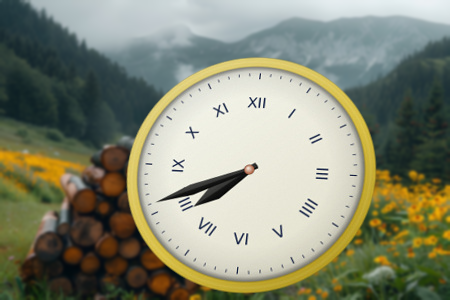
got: 7h41
